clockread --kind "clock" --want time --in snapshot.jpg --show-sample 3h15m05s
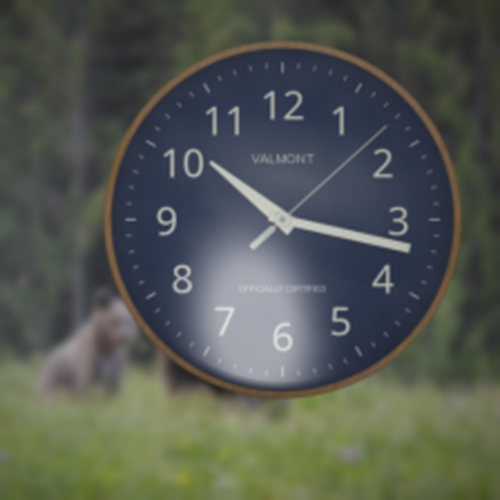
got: 10h17m08s
